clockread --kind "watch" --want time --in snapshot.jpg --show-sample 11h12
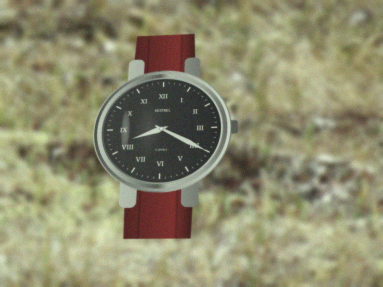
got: 8h20
